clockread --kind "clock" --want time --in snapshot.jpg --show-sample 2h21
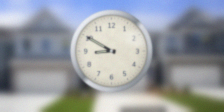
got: 8h50
